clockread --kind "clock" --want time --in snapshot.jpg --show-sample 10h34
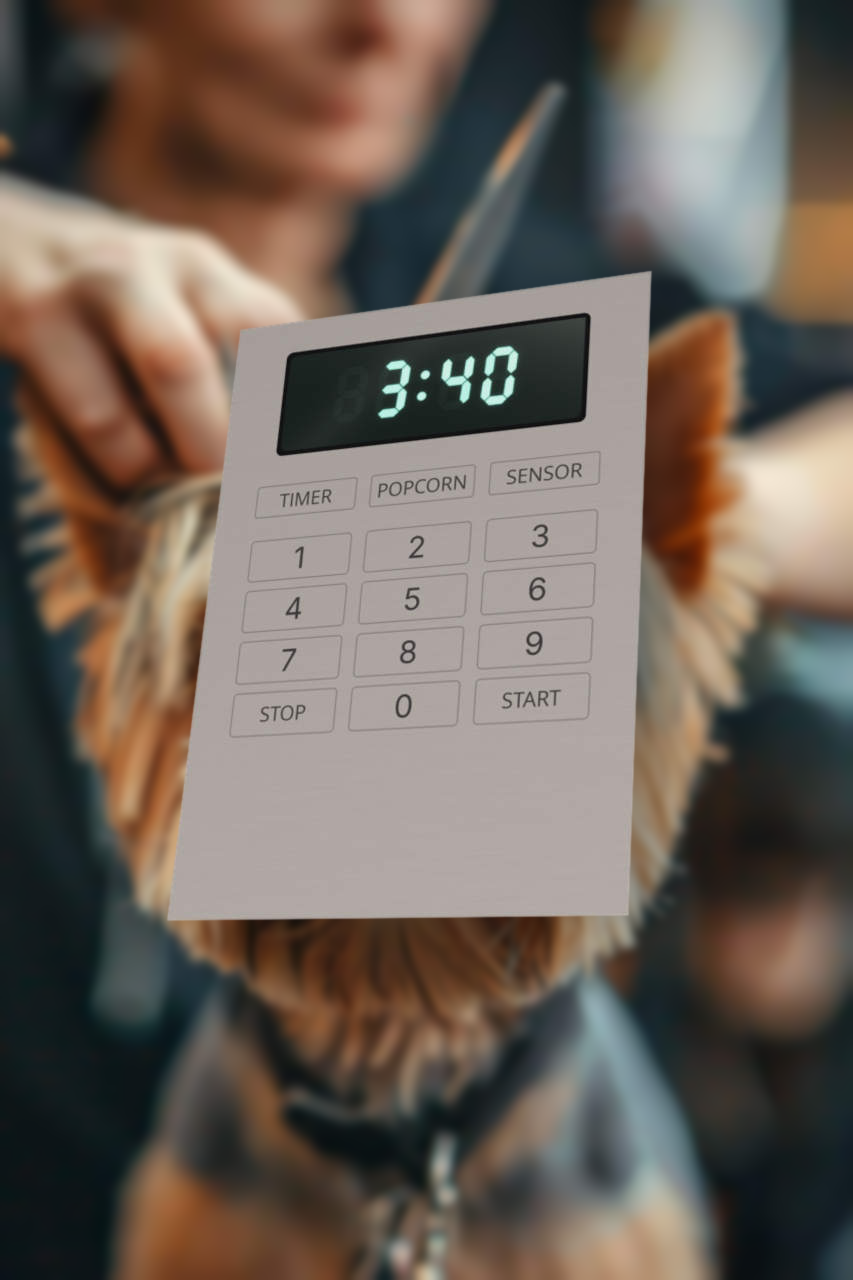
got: 3h40
